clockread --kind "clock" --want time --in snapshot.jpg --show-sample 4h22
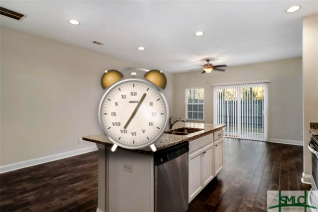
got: 7h05
